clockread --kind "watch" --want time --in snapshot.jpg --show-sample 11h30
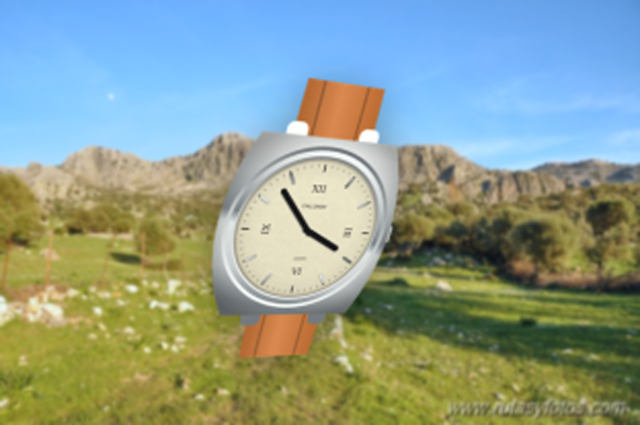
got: 3h53
